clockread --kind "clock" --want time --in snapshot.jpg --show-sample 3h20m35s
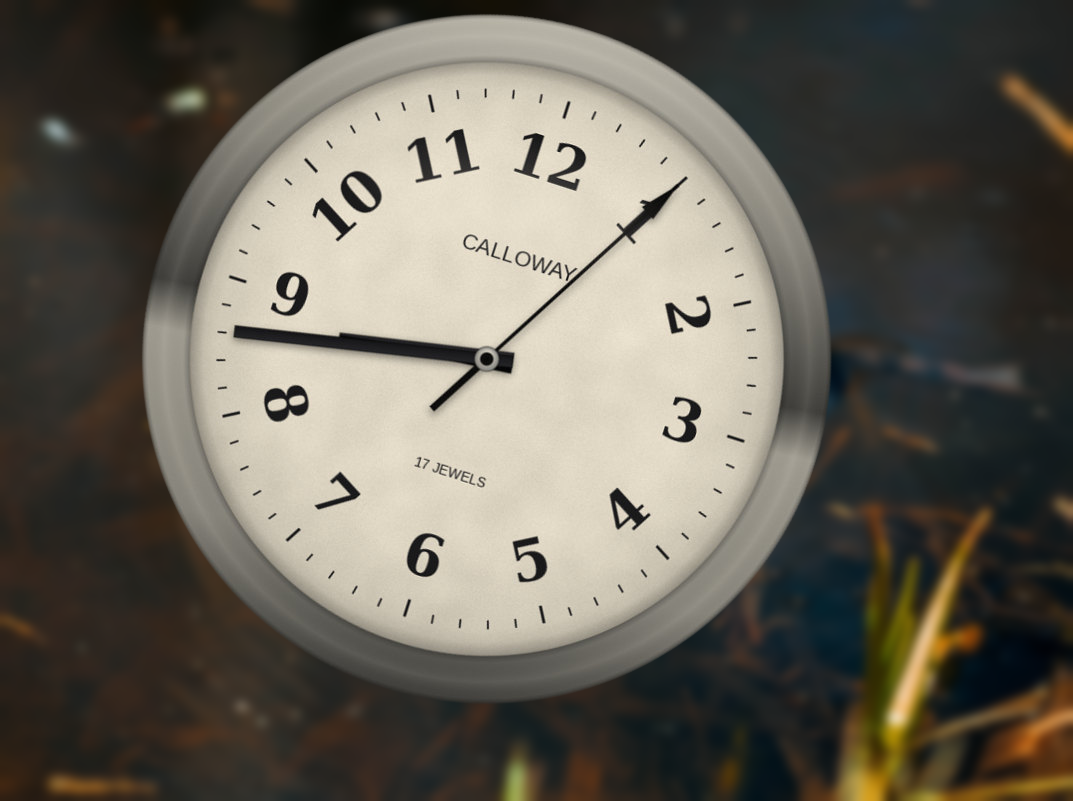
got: 8h43m05s
